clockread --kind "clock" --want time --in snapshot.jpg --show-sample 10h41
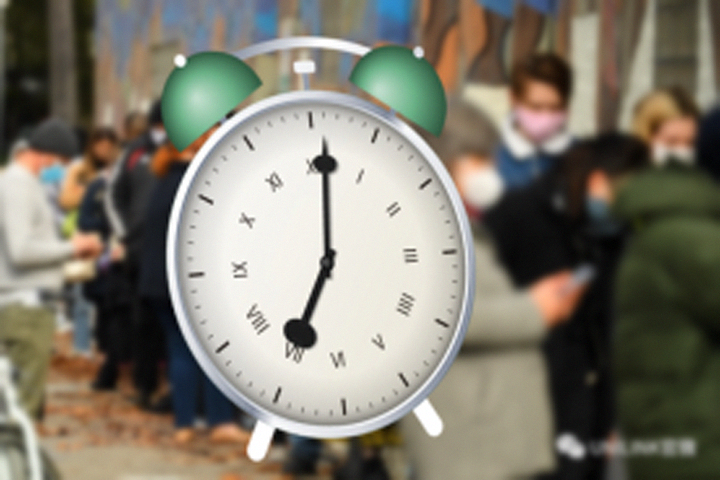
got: 7h01
